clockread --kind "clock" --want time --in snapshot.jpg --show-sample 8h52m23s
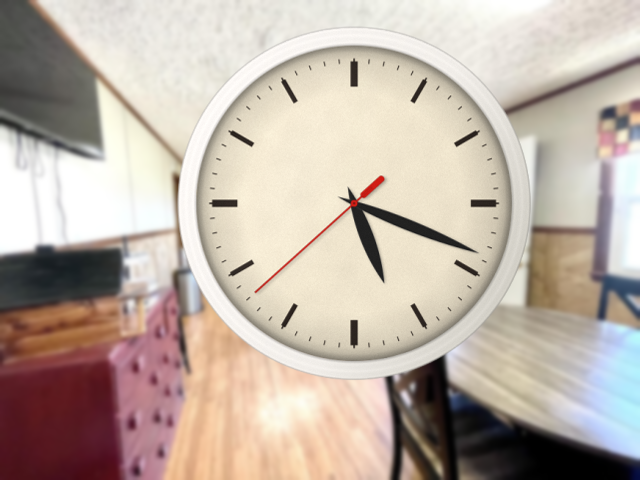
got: 5h18m38s
